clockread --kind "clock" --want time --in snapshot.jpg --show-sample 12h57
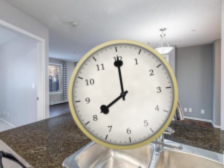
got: 8h00
